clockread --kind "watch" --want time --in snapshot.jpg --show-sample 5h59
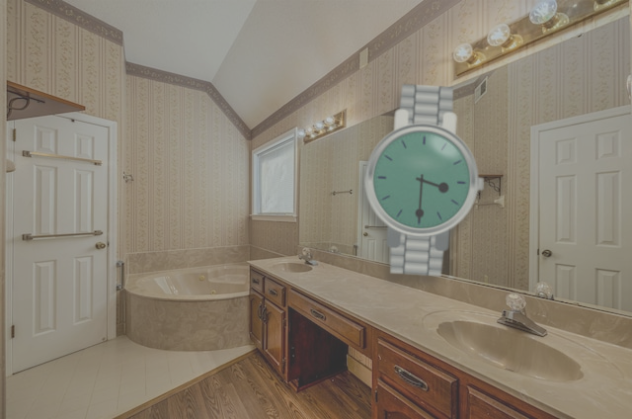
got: 3h30
